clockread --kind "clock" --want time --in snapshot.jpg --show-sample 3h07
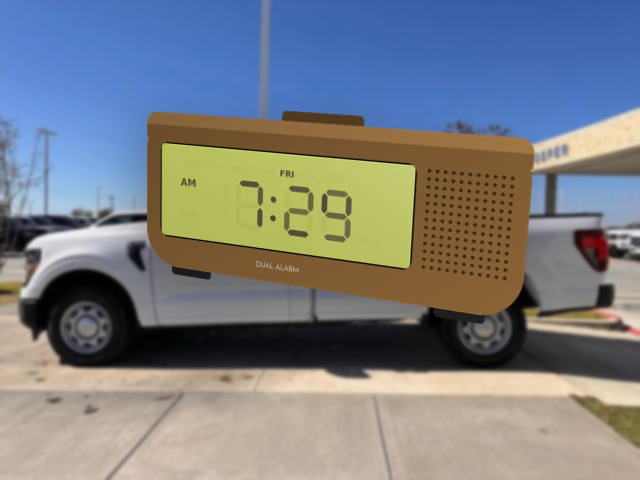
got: 7h29
